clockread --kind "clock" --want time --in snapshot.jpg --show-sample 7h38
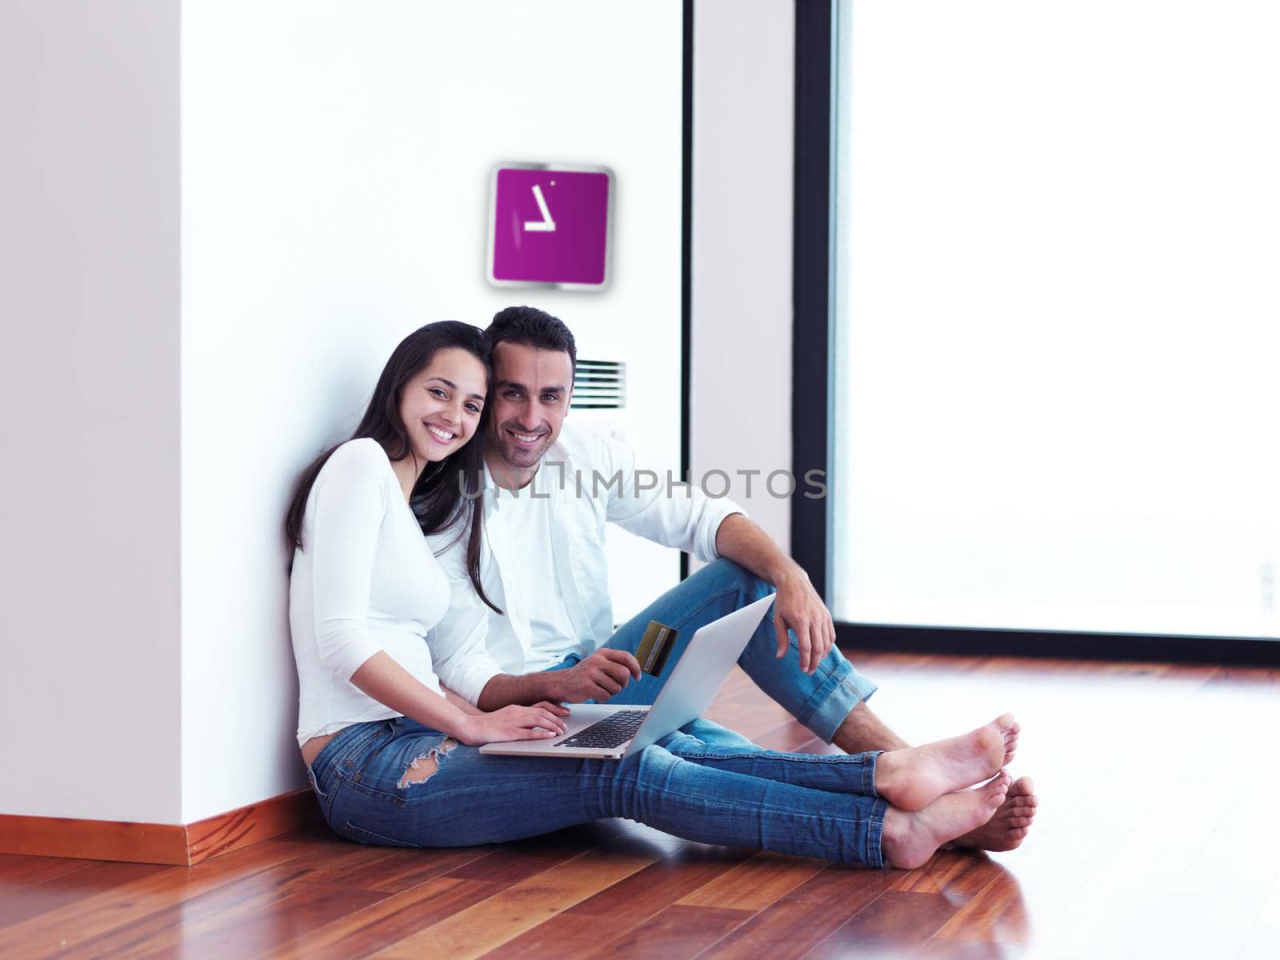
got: 8h56
